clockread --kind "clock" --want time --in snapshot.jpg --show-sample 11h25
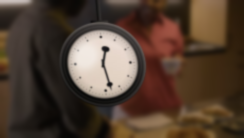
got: 12h28
